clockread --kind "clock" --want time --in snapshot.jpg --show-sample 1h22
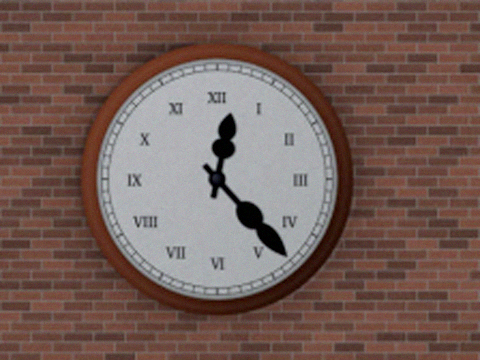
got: 12h23
